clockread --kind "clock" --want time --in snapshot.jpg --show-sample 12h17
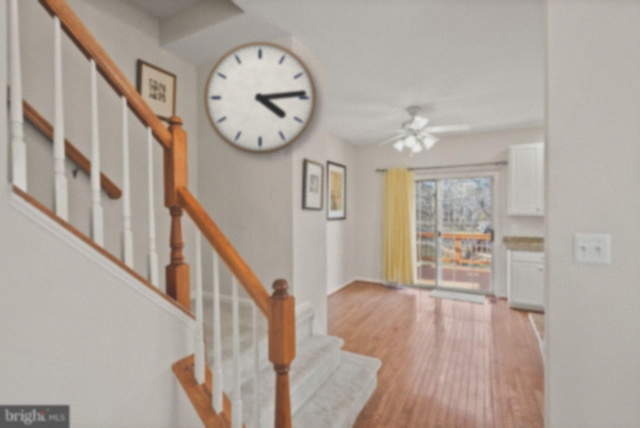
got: 4h14
